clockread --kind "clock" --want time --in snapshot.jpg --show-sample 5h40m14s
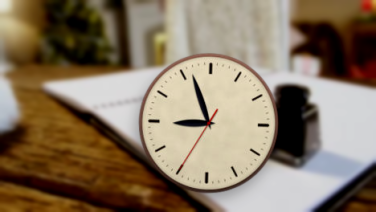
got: 8h56m35s
